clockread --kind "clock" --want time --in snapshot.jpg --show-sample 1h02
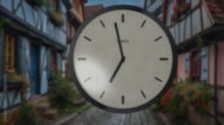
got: 6h58
